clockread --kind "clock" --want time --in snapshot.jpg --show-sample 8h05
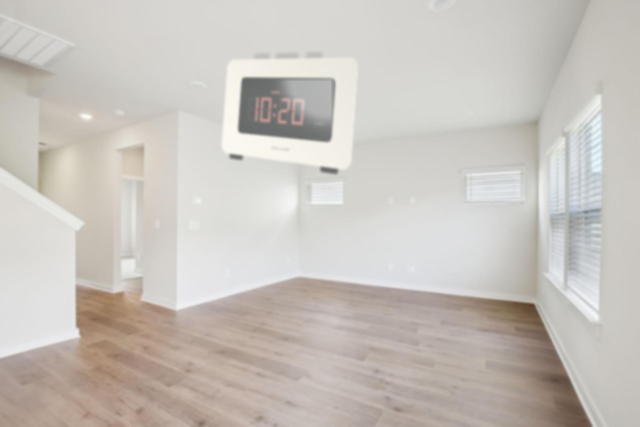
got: 10h20
